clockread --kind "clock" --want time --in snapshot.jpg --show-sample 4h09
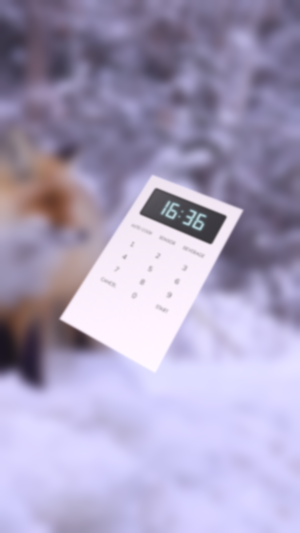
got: 16h36
